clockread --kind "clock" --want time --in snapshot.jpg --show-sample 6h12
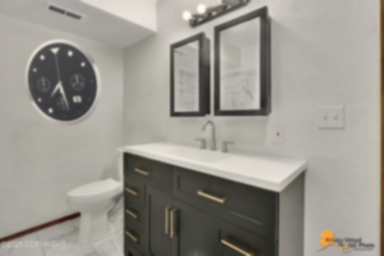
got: 7h28
